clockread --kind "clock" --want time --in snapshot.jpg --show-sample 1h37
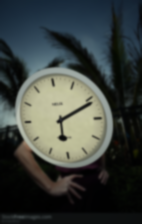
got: 6h11
